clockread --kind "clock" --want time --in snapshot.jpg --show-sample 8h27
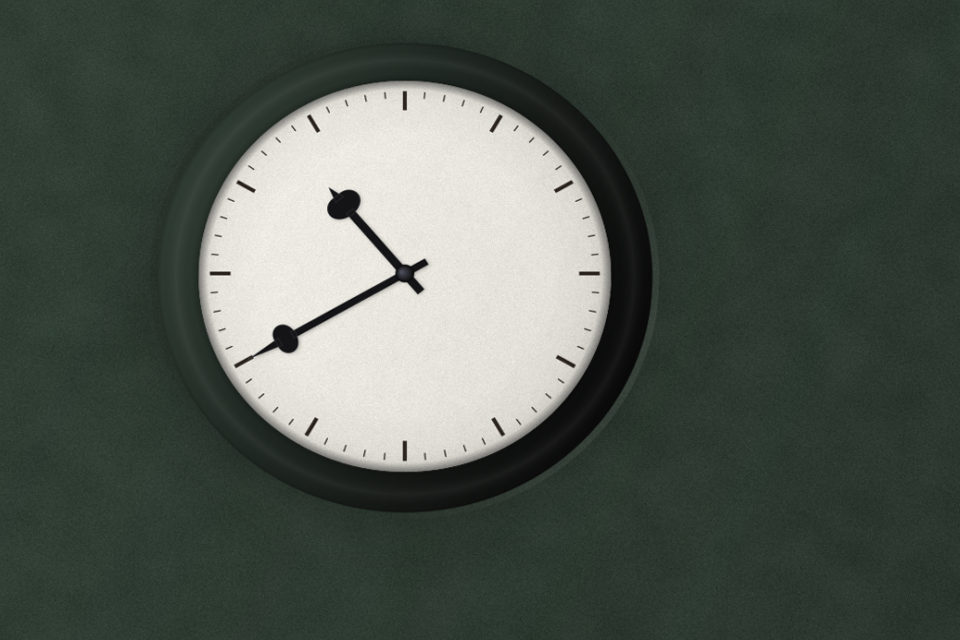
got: 10h40
